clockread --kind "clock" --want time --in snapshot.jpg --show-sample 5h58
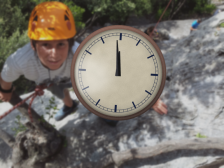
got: 11h59
